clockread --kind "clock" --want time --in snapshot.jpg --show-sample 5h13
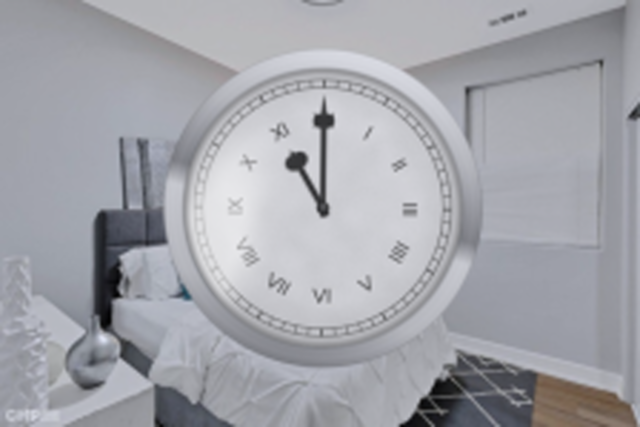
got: 11h00
